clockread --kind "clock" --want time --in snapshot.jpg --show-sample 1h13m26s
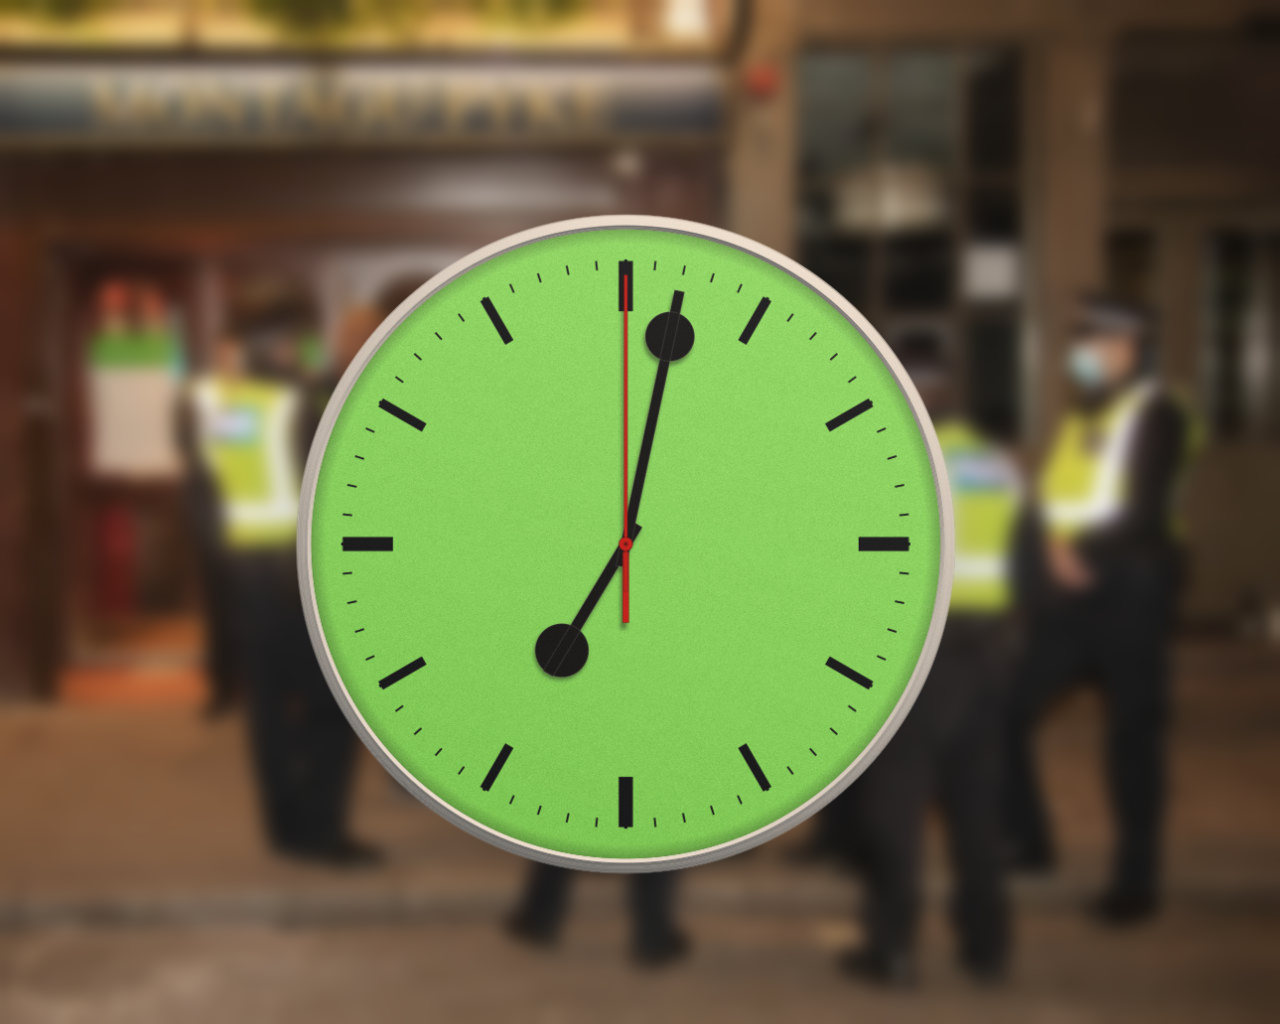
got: 7h02m00s
